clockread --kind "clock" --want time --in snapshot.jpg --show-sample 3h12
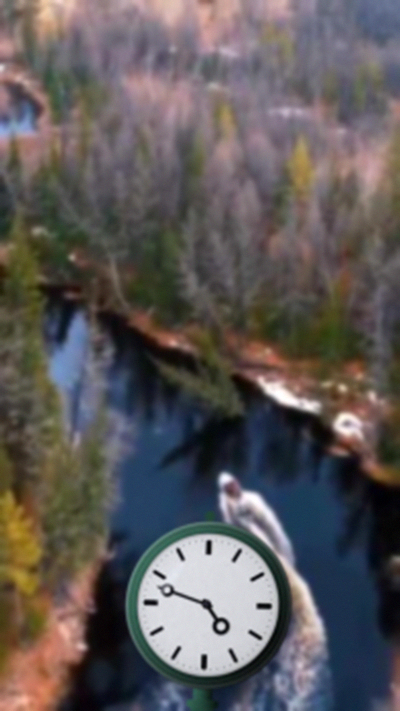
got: 4h48
